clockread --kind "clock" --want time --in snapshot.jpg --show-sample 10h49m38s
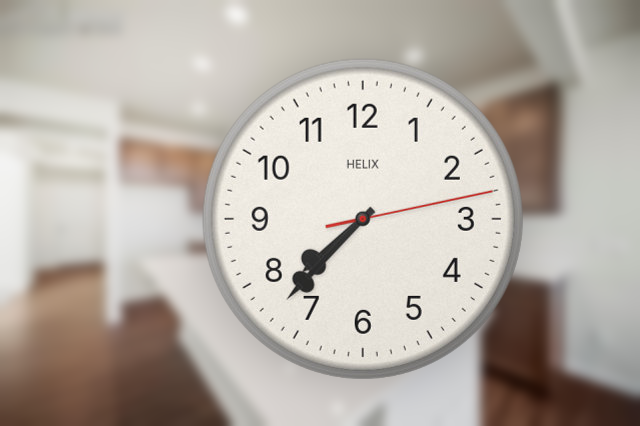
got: 7h37m13s
